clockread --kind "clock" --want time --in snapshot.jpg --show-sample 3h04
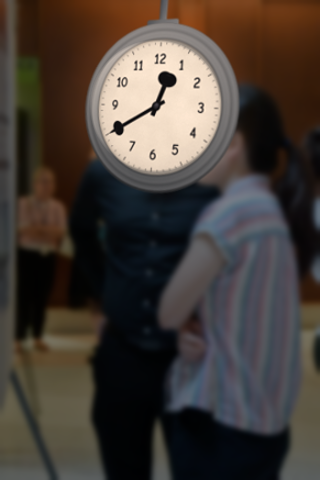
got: 12h40
